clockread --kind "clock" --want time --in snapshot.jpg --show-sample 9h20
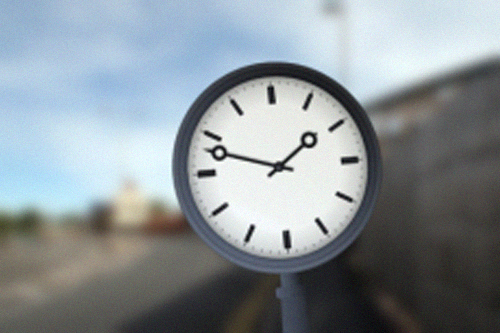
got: 1h48
